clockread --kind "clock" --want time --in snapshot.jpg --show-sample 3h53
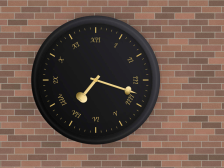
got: 7h18
